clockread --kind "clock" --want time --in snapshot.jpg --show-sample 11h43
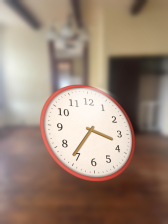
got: 3h36
